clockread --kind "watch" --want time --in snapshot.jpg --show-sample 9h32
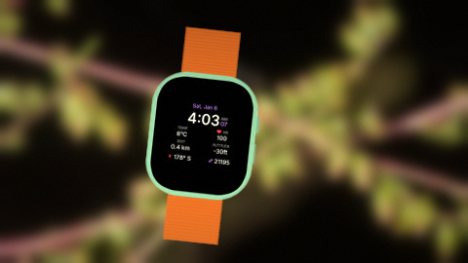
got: 4h03
